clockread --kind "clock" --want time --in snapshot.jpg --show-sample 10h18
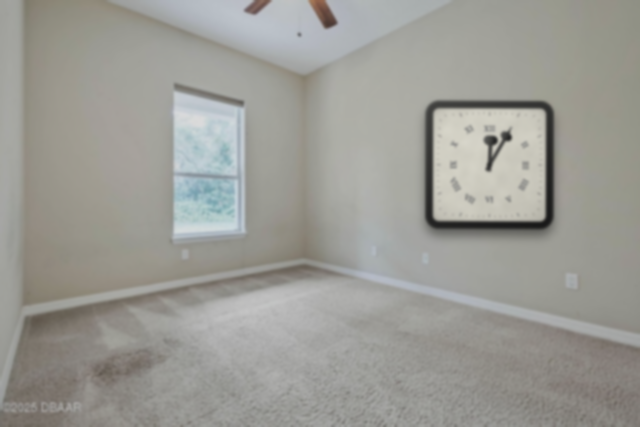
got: 12h05
